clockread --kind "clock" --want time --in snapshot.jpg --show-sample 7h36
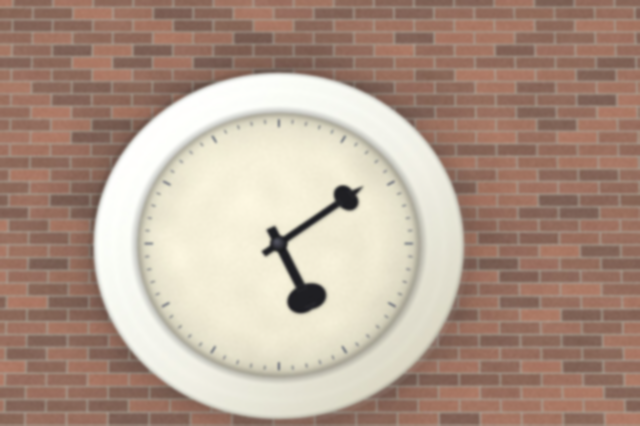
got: 5h09
